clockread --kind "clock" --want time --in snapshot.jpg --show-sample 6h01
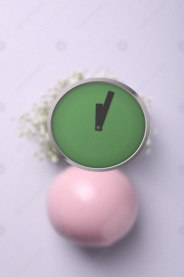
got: 12h03
